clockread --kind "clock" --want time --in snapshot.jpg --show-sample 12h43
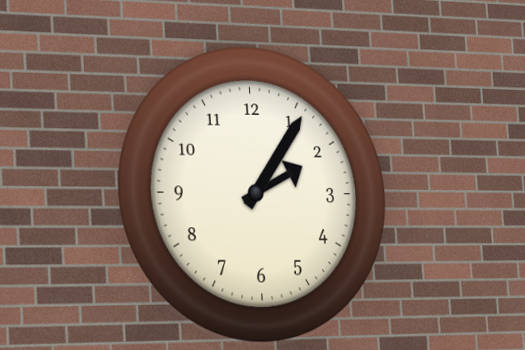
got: 2h06
